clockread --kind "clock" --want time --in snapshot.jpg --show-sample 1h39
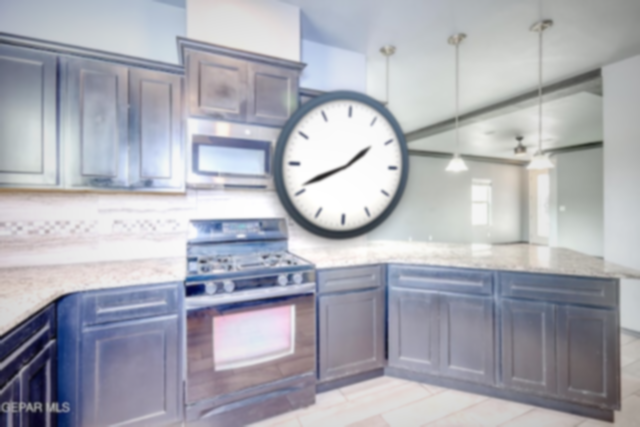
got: 1h41
